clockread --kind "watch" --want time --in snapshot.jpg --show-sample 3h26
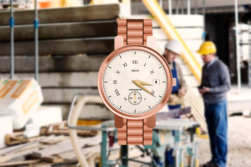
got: 3h21
